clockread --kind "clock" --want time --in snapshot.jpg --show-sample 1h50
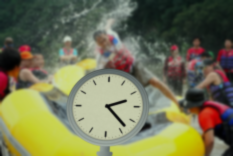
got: 2h23
